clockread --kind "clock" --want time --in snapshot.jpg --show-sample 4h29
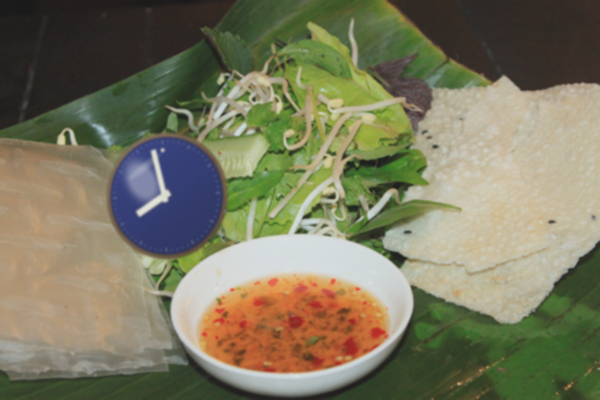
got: 7h58
